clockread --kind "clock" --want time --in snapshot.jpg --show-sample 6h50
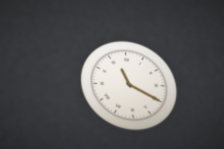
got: 11h20
